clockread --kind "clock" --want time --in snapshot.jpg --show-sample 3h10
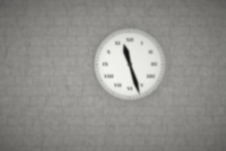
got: 11h27
